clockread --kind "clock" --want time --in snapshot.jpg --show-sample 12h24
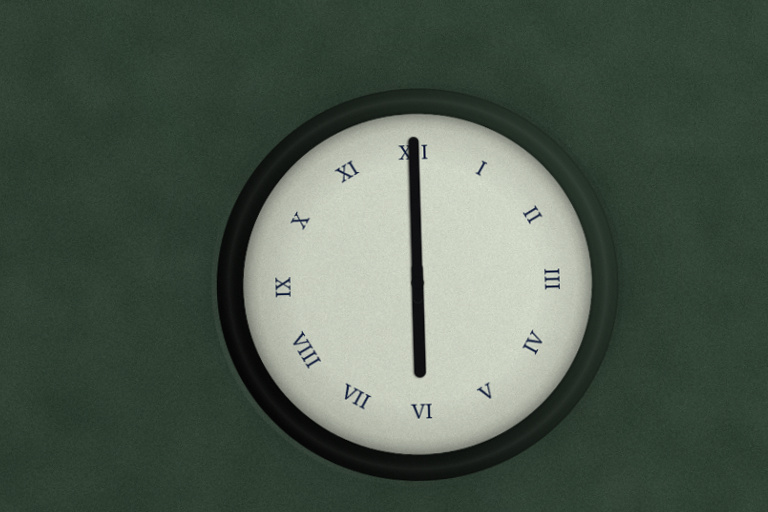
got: 6h00
